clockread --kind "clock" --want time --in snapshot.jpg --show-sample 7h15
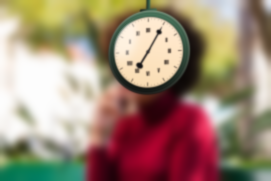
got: 7h05
